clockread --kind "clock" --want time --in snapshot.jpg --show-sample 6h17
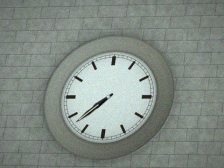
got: 7h38
